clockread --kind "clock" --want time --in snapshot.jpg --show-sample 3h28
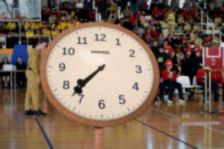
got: 7h37
